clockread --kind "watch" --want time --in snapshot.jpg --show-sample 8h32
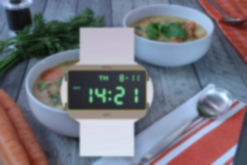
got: 14h21
